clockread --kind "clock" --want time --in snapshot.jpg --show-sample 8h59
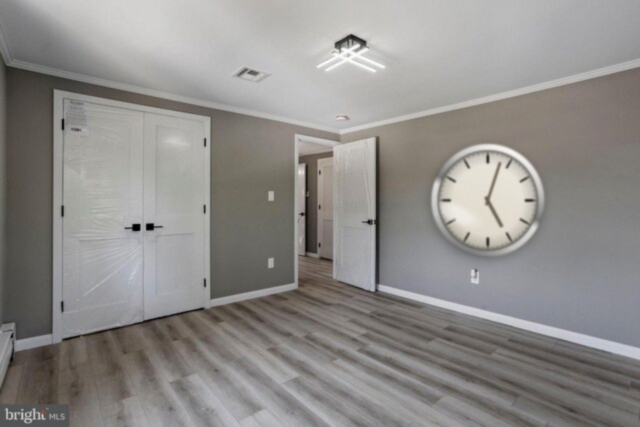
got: 5h03
